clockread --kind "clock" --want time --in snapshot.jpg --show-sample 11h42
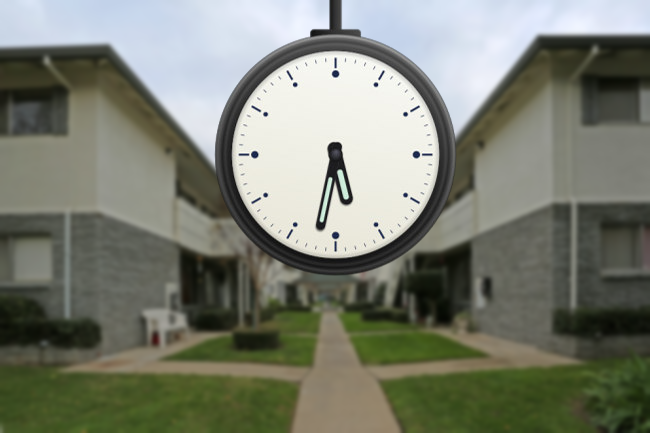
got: 5h32
